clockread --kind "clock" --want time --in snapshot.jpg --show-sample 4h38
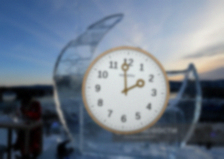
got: 1h59
